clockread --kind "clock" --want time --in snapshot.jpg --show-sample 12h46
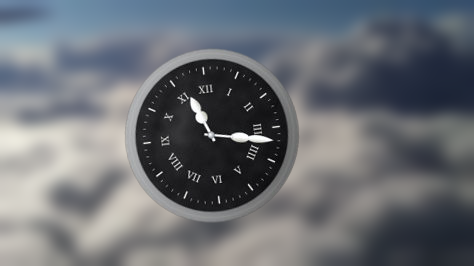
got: 11h17
